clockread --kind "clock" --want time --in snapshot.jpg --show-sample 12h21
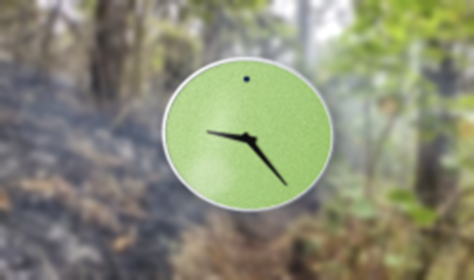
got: 9h24
